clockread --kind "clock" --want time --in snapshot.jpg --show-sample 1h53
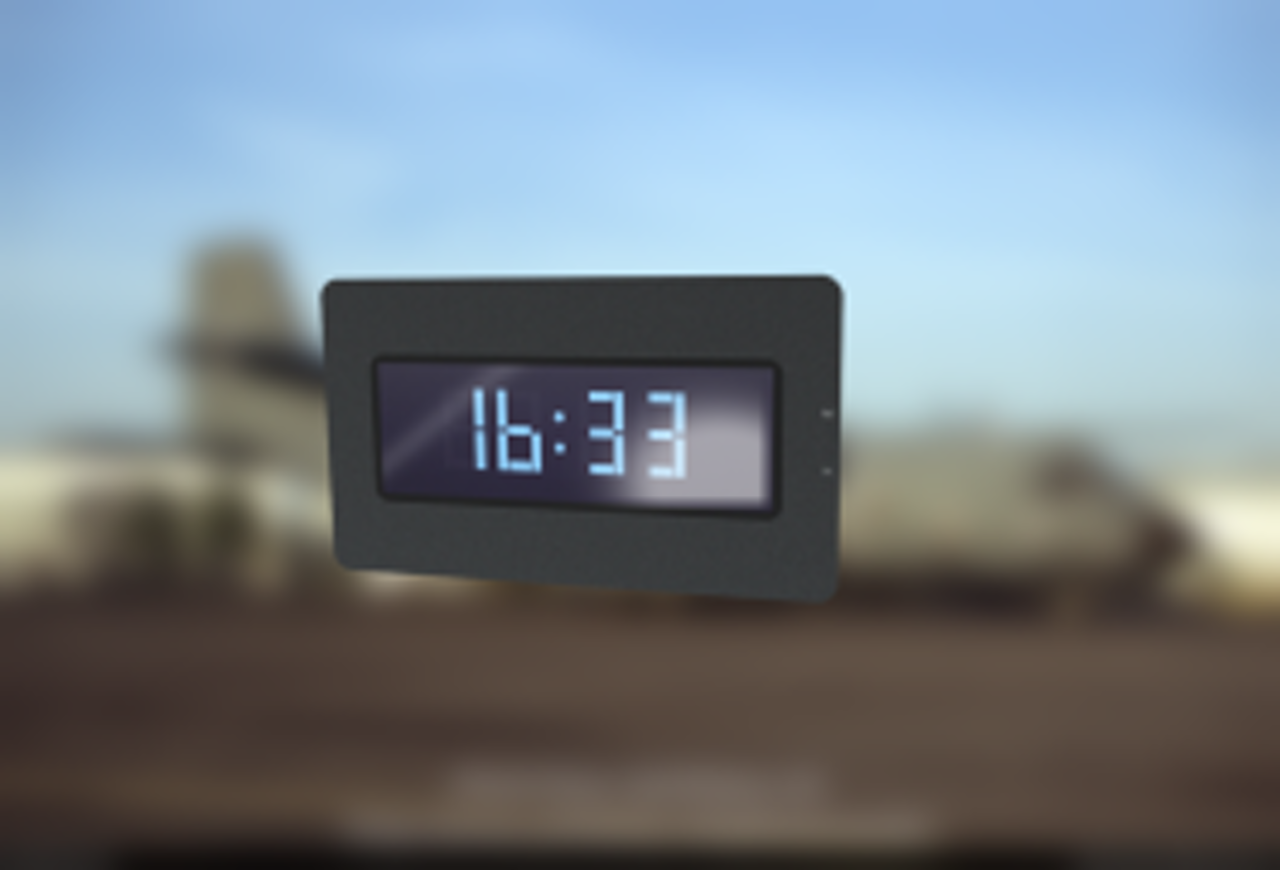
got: 16h33
